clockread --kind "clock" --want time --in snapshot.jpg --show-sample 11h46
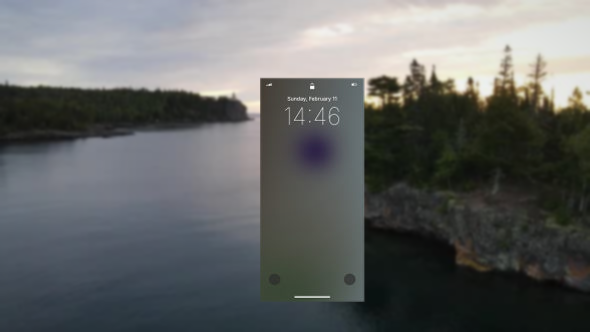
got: 14h46
